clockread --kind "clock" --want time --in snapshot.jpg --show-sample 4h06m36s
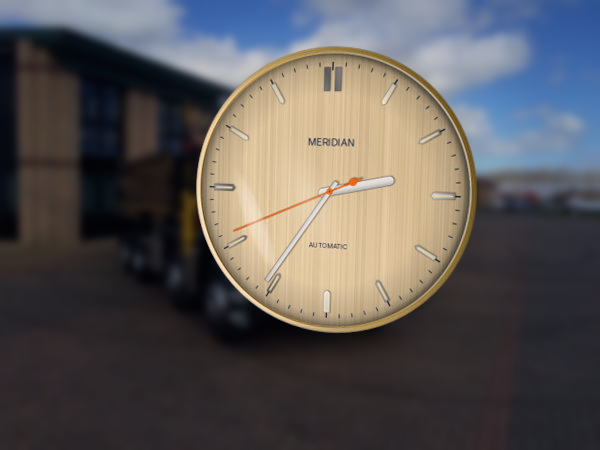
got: 2h35m41s
